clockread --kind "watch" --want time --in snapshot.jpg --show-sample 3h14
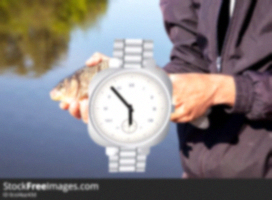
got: 5h53
